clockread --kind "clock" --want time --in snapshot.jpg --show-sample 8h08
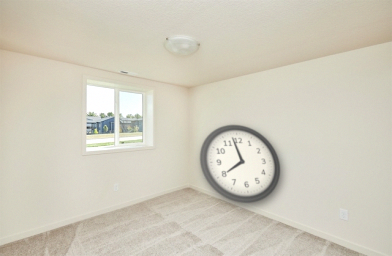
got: 7h58
